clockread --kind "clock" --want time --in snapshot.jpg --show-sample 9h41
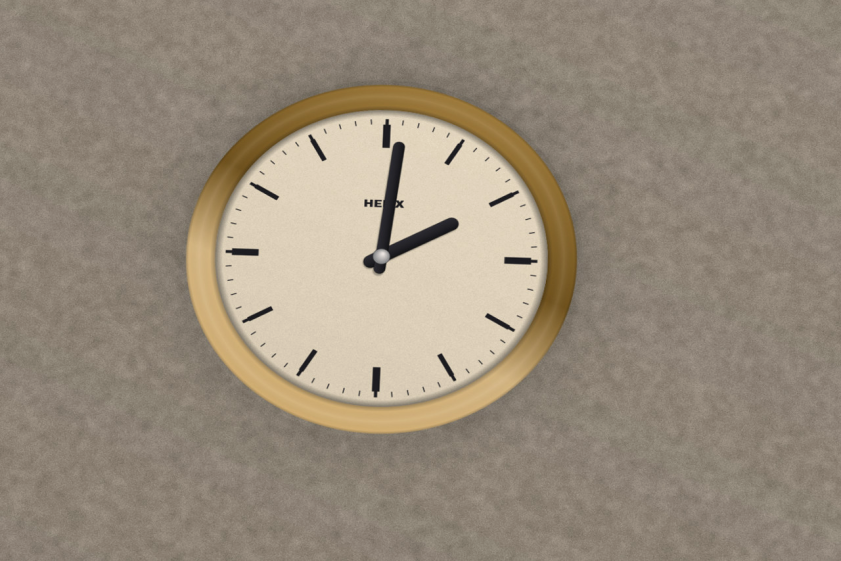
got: 2h01
